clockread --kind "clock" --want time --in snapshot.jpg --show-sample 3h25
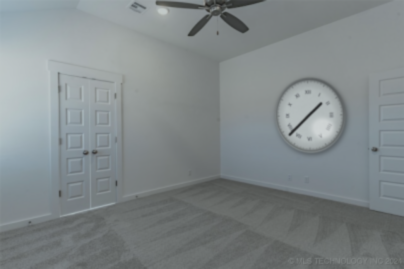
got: 1h38
